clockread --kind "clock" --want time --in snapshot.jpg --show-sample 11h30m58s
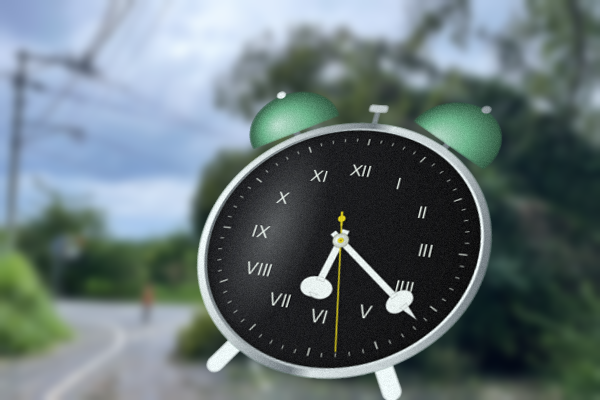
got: 6h21m28s
